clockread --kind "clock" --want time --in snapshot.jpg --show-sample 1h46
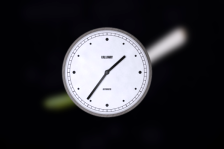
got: 1h36
